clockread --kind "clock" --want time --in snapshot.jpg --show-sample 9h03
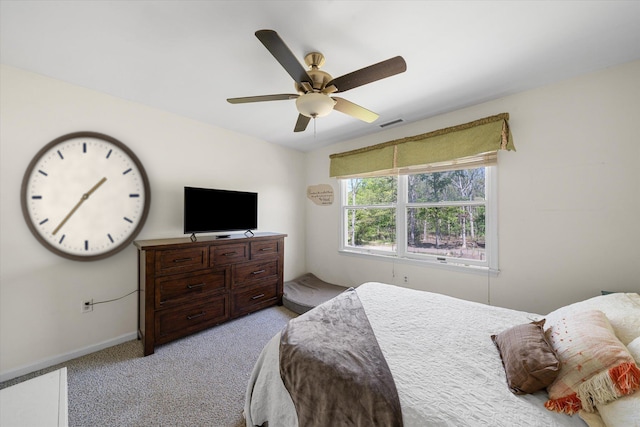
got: 1h37
